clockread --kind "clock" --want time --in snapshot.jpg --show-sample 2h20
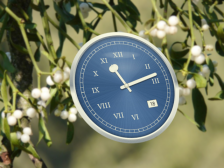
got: 11h13
